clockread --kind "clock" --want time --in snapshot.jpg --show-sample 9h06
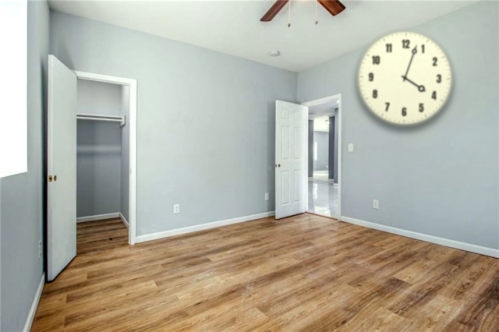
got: 4h03
